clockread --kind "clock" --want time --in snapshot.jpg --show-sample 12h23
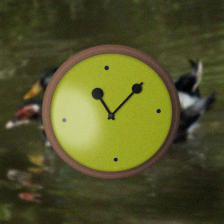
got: 11h08
